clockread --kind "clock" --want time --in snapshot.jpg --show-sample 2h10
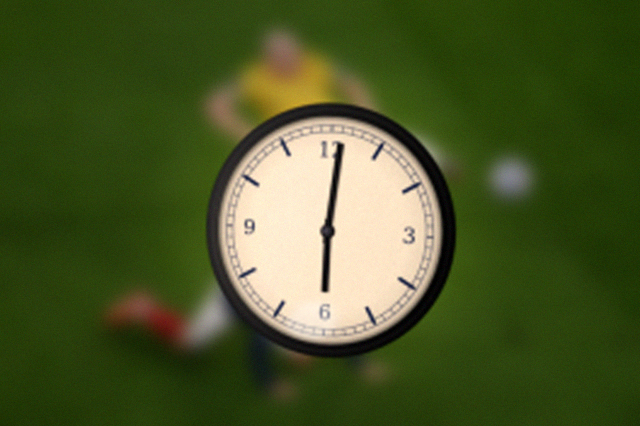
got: 6h01
